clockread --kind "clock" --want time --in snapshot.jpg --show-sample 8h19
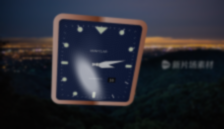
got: 3h13
